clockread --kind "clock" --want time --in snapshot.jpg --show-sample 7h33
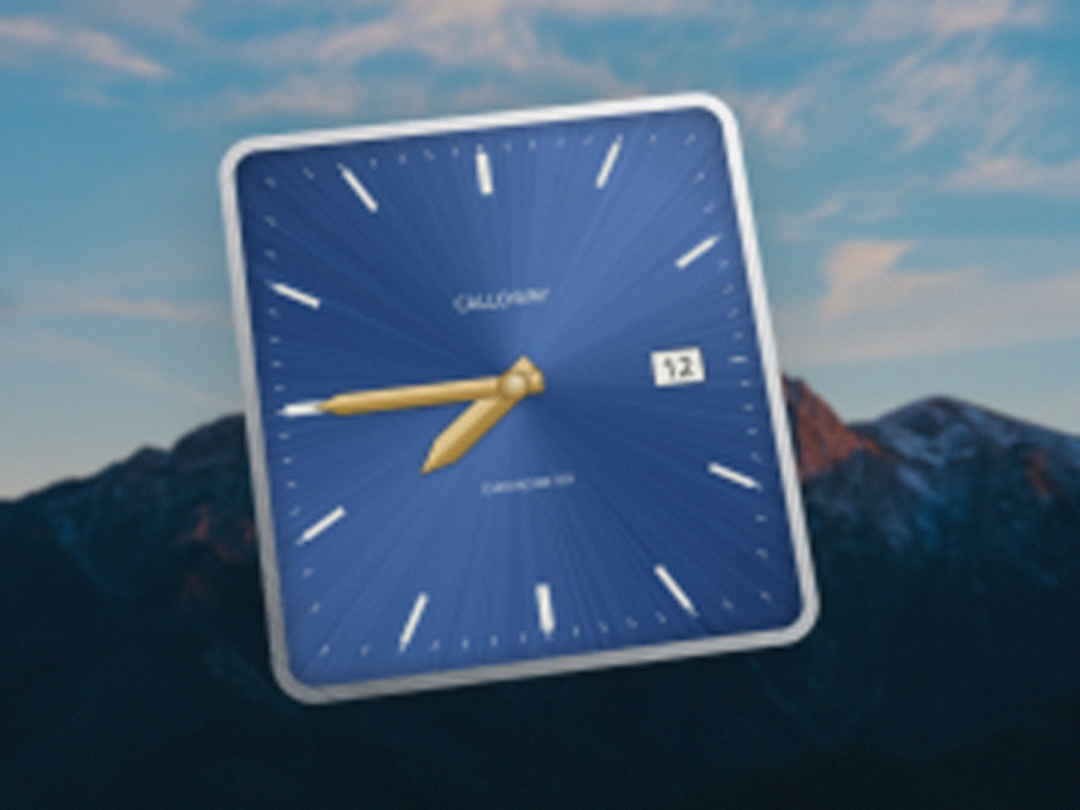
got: 7h45
